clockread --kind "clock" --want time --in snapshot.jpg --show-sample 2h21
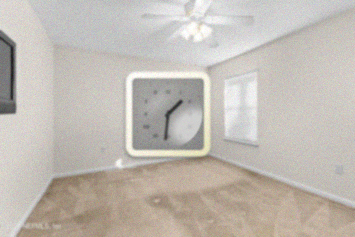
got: 1h31
